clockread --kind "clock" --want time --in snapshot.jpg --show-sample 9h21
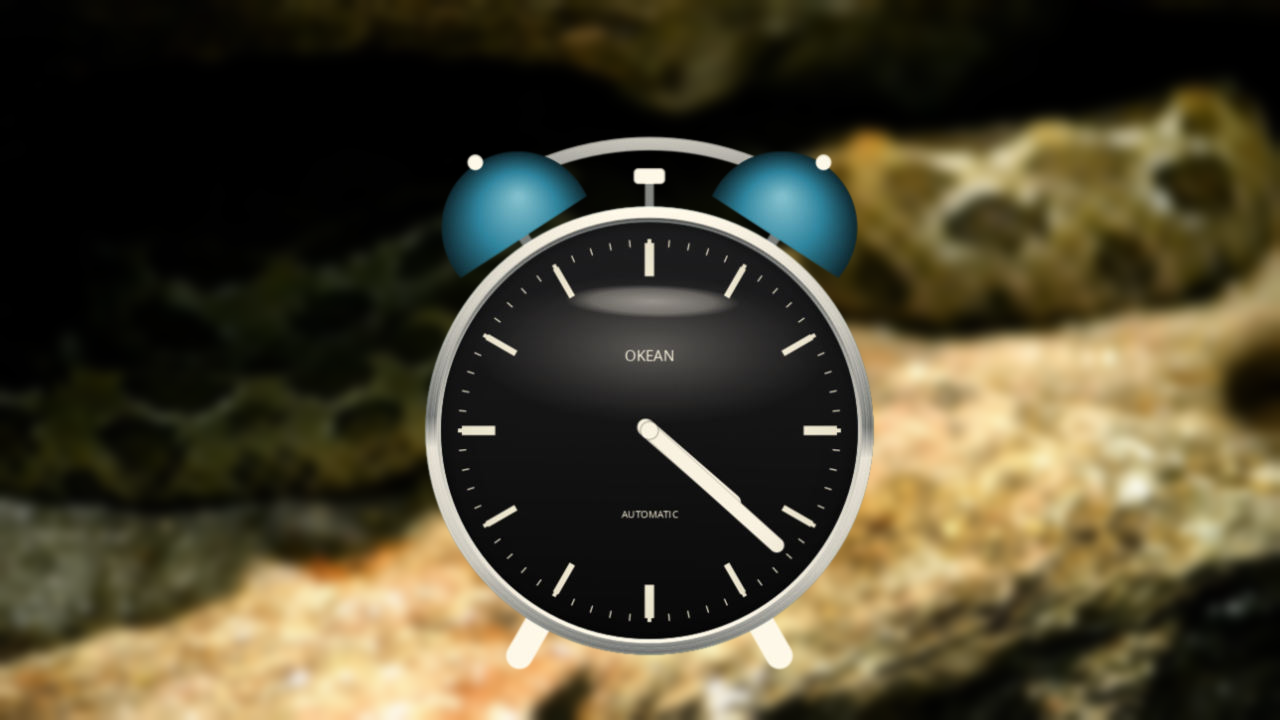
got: 4h22
